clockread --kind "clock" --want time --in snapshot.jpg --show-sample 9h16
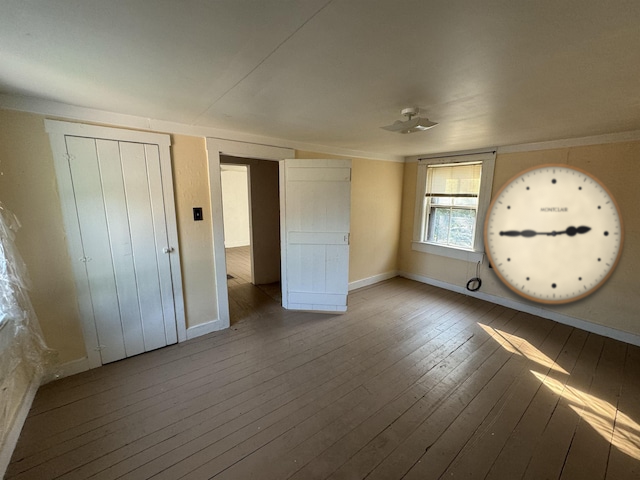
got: 2h45
